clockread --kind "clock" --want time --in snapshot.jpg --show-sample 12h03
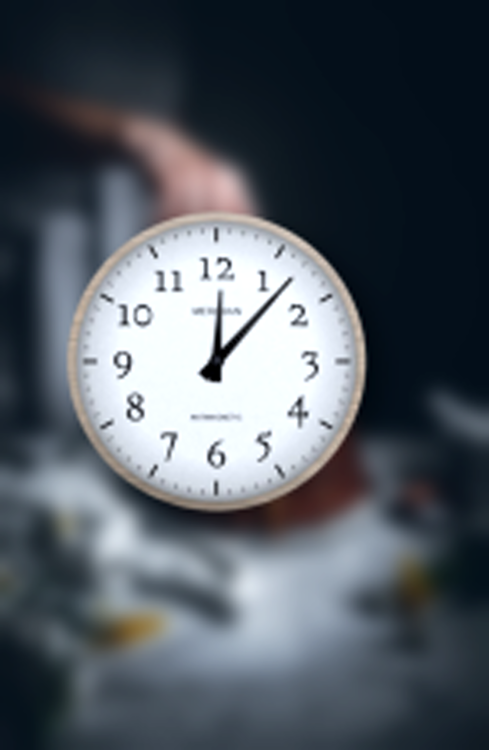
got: 12h07
